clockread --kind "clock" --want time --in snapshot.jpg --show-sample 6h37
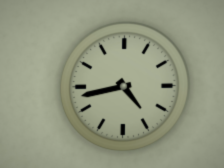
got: 4h43
